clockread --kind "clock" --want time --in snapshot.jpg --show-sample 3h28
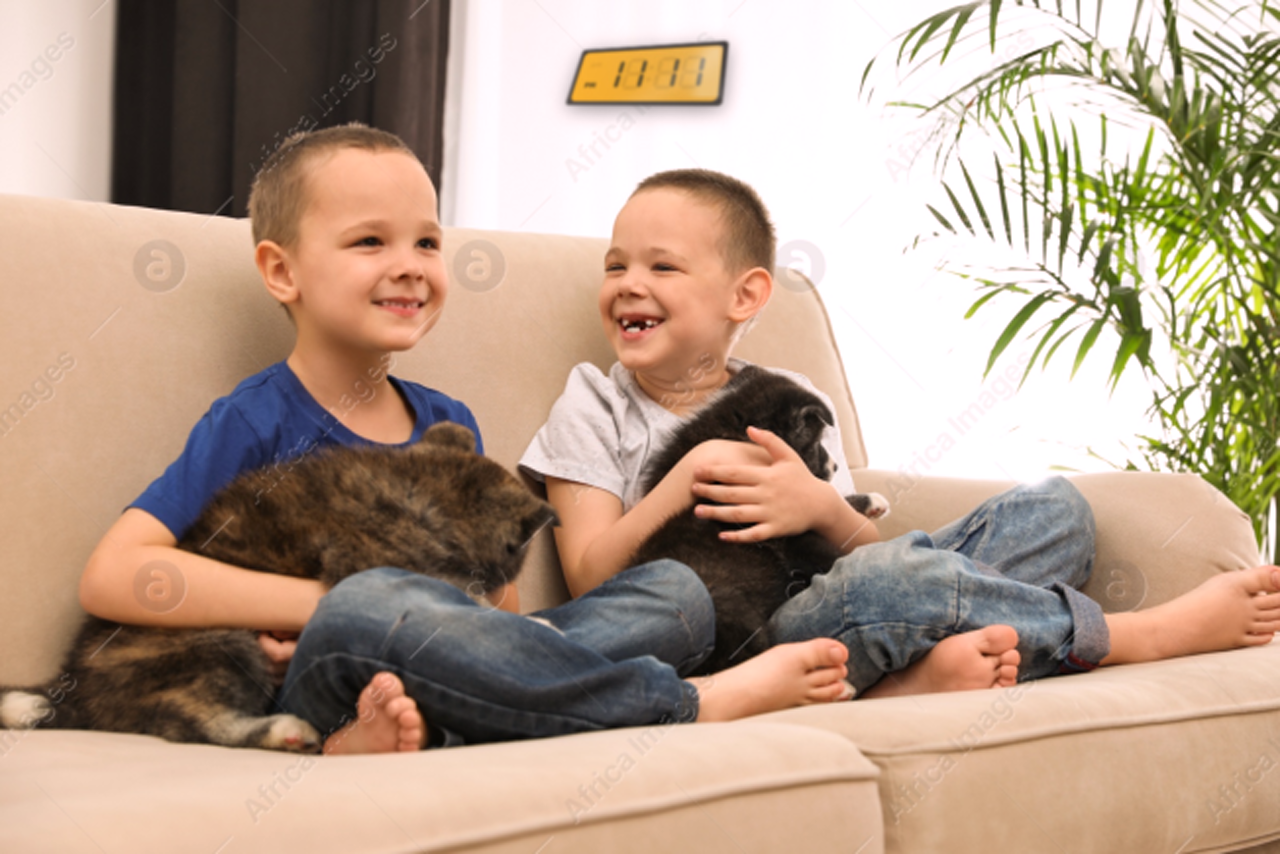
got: 11h11
